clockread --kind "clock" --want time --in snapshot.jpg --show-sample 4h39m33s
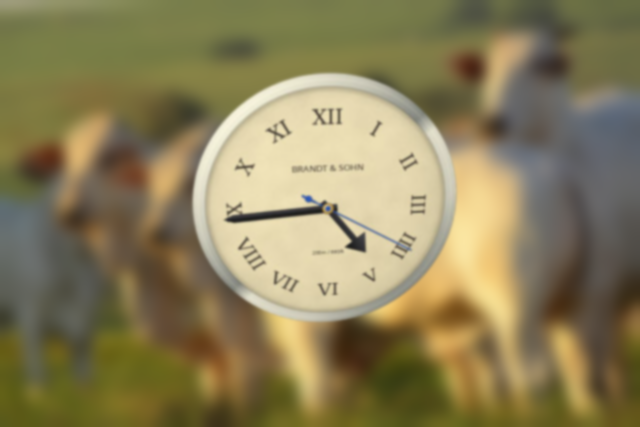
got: 4h44m20s
